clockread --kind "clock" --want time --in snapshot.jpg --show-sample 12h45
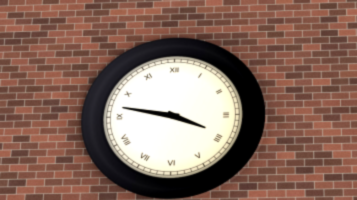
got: 3h47
